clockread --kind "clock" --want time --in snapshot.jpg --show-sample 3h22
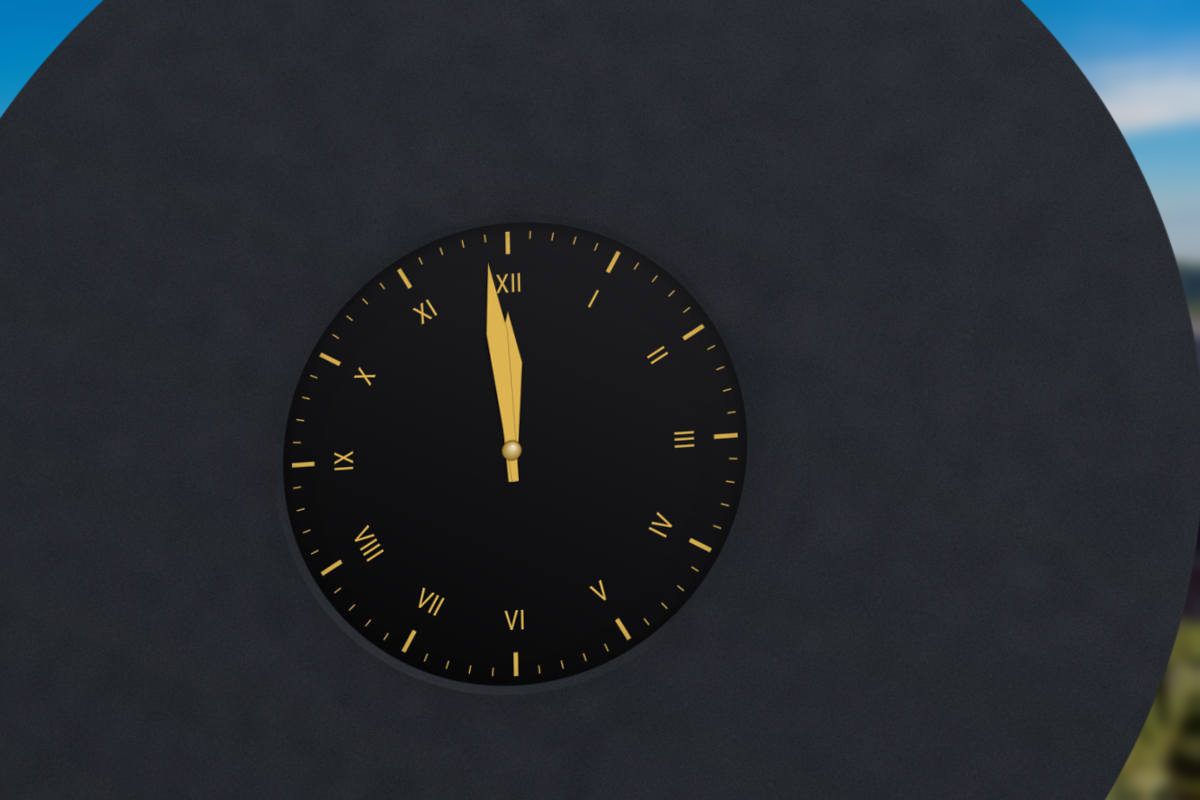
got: 11h59
